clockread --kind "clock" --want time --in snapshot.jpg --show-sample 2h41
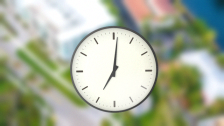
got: 7h01
